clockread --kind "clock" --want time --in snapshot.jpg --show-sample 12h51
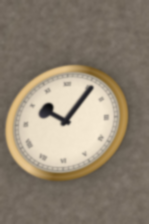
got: 10h06
